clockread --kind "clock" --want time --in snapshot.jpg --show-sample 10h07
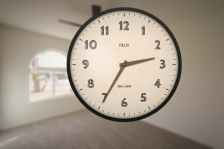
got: 2h35
